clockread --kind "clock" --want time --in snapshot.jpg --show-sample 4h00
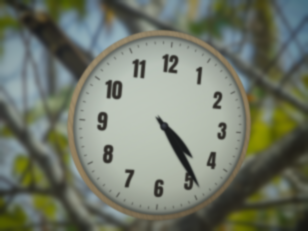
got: 4h24
